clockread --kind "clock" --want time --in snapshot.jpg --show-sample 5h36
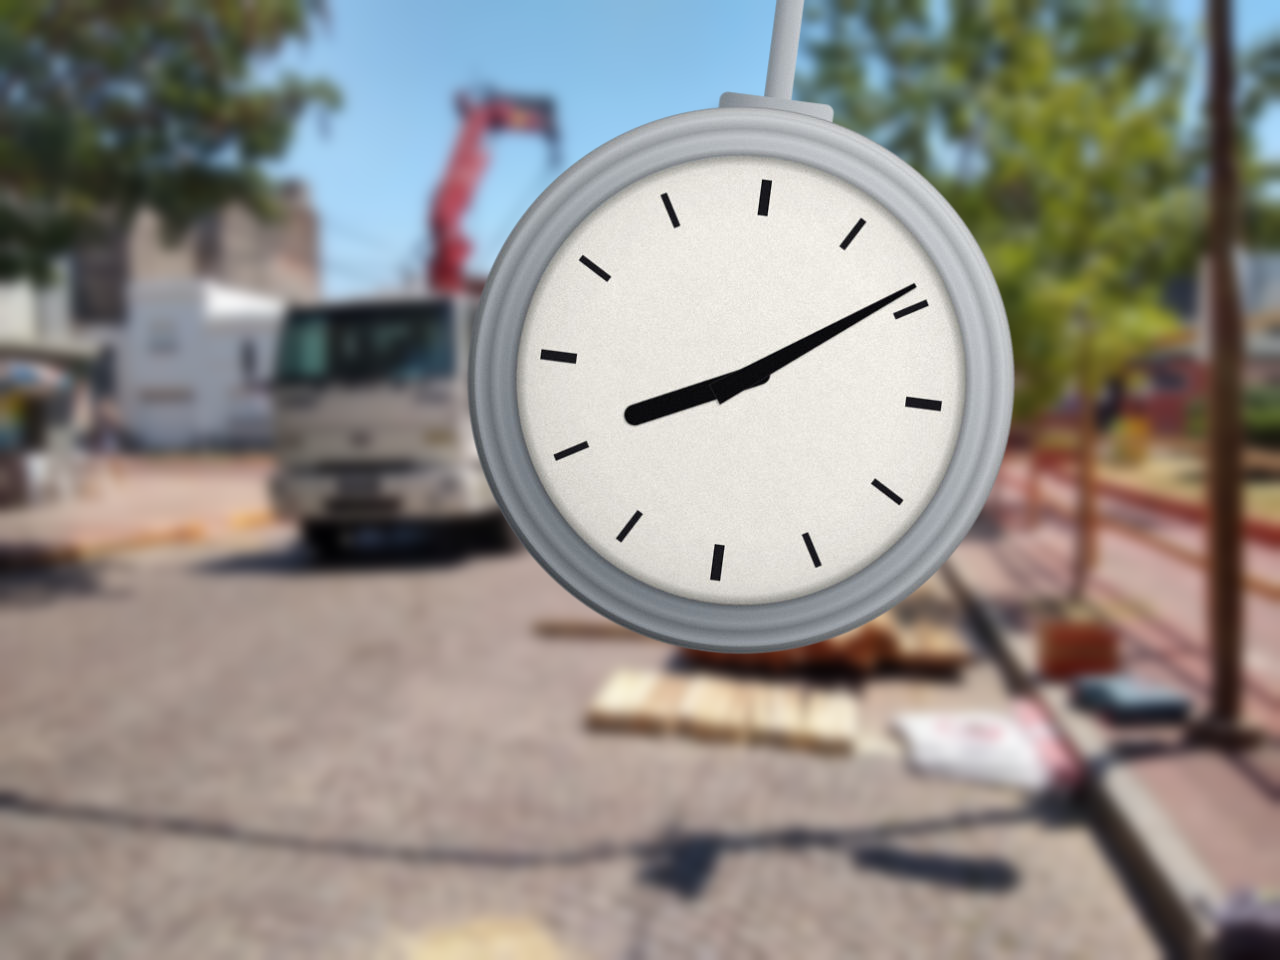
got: 8h09
